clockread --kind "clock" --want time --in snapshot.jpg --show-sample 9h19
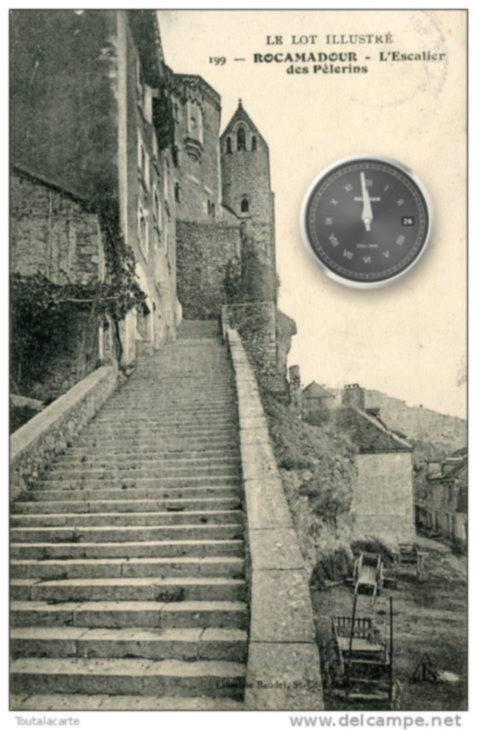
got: 11h59
